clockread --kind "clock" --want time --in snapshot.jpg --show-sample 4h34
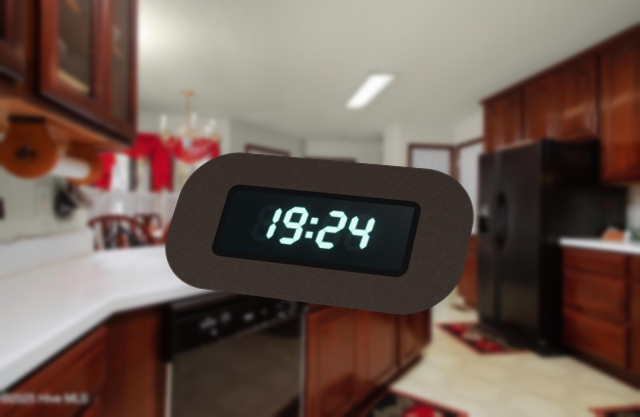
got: 19h24
